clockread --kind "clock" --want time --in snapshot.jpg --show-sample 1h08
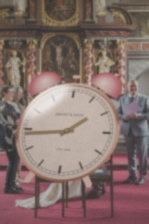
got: 1h44
